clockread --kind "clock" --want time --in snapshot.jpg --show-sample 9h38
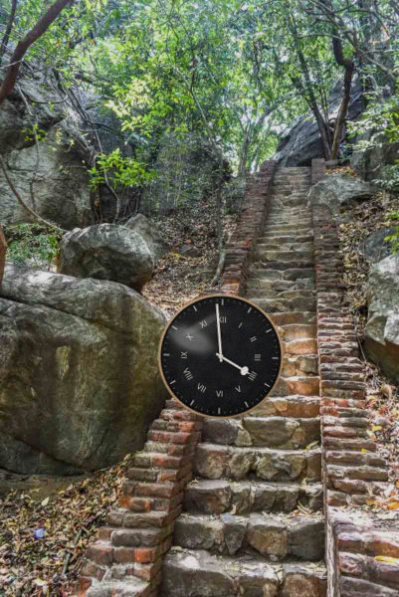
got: 3h59
